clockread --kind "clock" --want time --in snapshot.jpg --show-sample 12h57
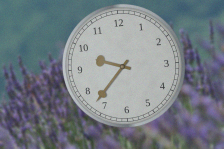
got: 9h37
